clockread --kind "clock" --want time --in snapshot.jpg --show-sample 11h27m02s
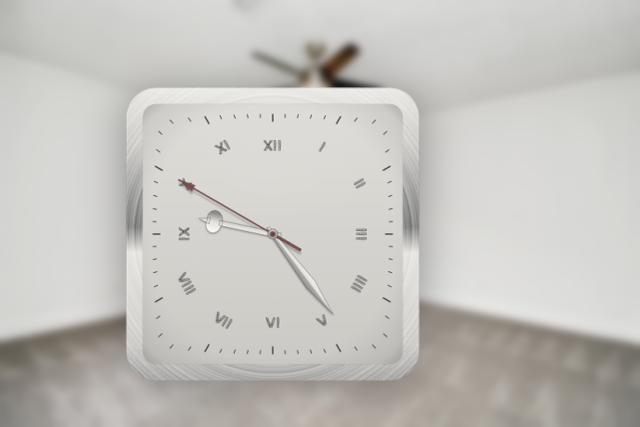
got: 9h23m50s
